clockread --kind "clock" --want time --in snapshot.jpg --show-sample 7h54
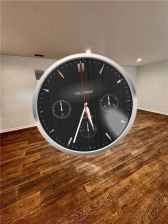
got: 5h34
